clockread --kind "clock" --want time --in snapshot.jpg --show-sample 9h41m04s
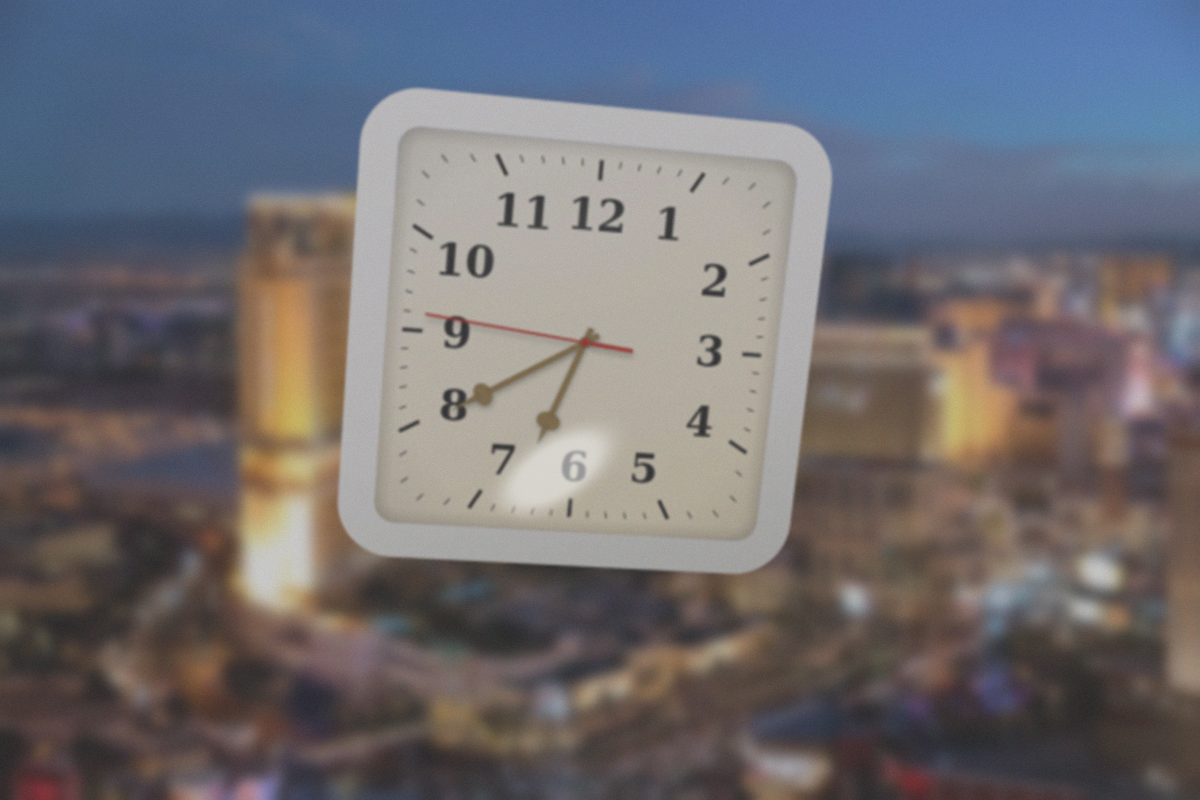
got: 6h39m46s
